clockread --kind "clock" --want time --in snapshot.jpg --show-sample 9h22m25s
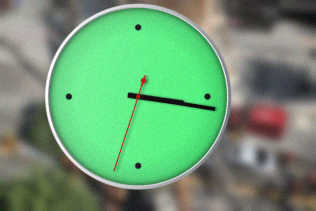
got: 3h16m33s
